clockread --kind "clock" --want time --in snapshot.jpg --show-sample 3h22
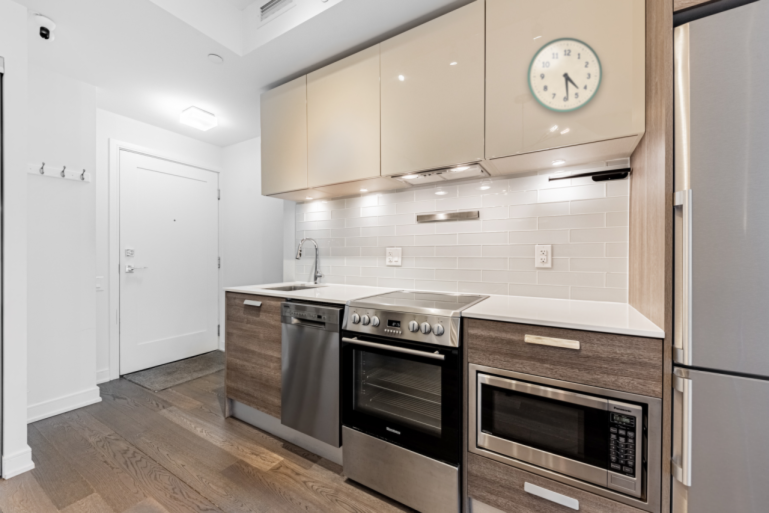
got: 4h29
